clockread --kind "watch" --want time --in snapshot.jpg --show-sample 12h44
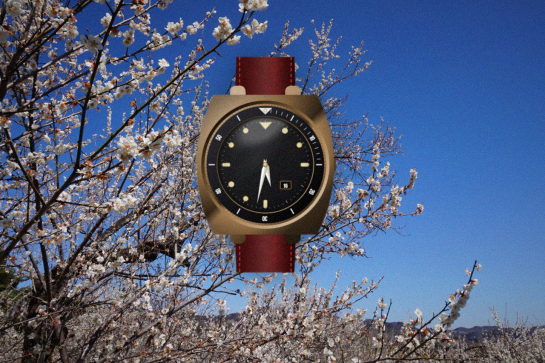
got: 5h32
